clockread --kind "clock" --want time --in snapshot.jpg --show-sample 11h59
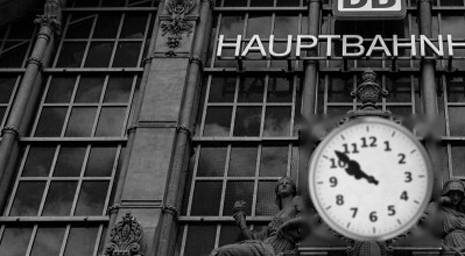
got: 9h52
